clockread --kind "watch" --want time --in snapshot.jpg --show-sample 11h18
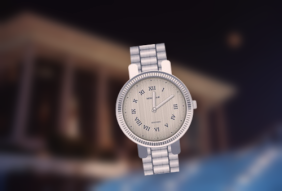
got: 12h10
